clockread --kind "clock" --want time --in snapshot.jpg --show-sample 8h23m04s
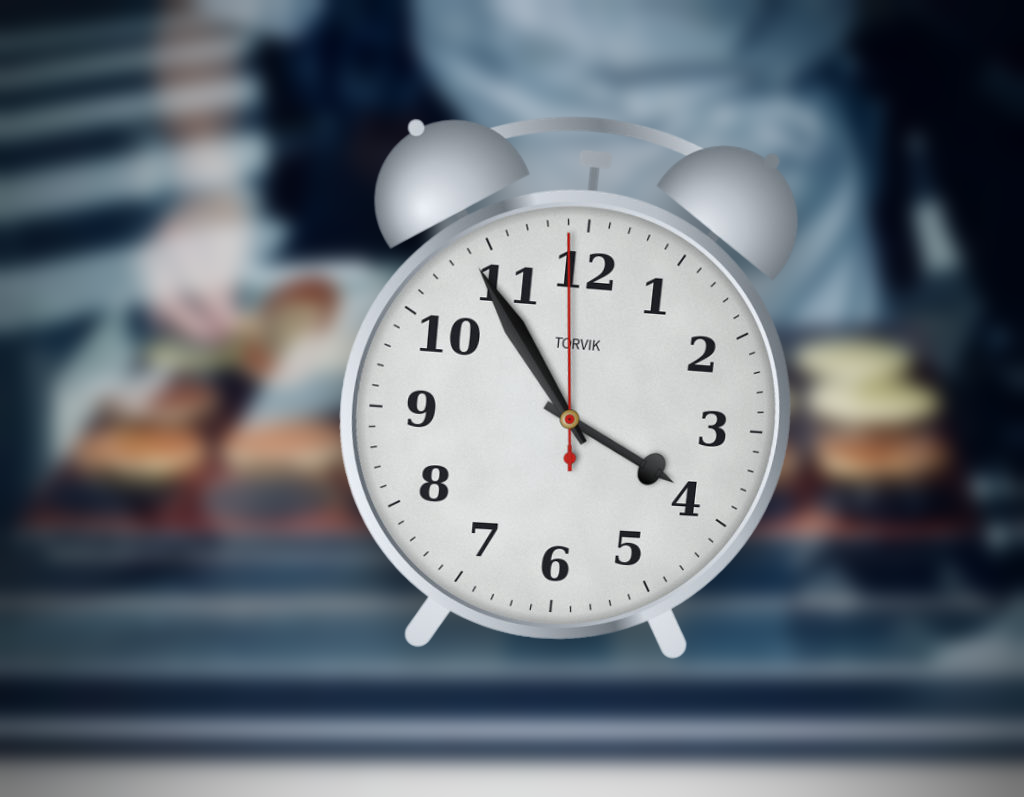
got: 3h53m59s
